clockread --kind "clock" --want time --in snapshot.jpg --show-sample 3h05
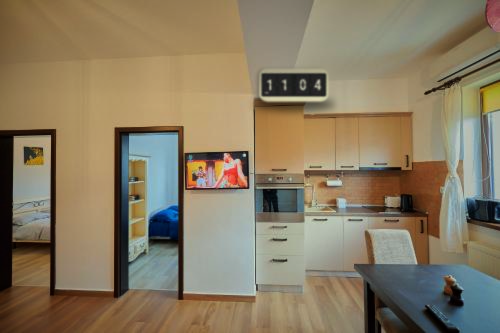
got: 11h04
